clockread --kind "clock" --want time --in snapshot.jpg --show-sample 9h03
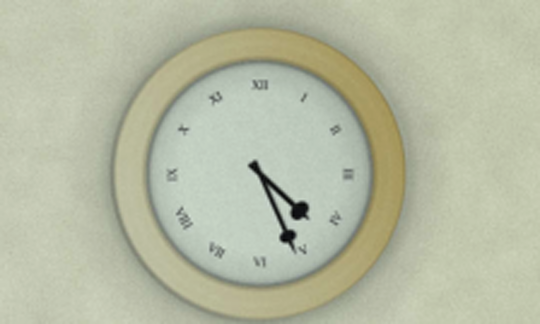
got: 4h26
